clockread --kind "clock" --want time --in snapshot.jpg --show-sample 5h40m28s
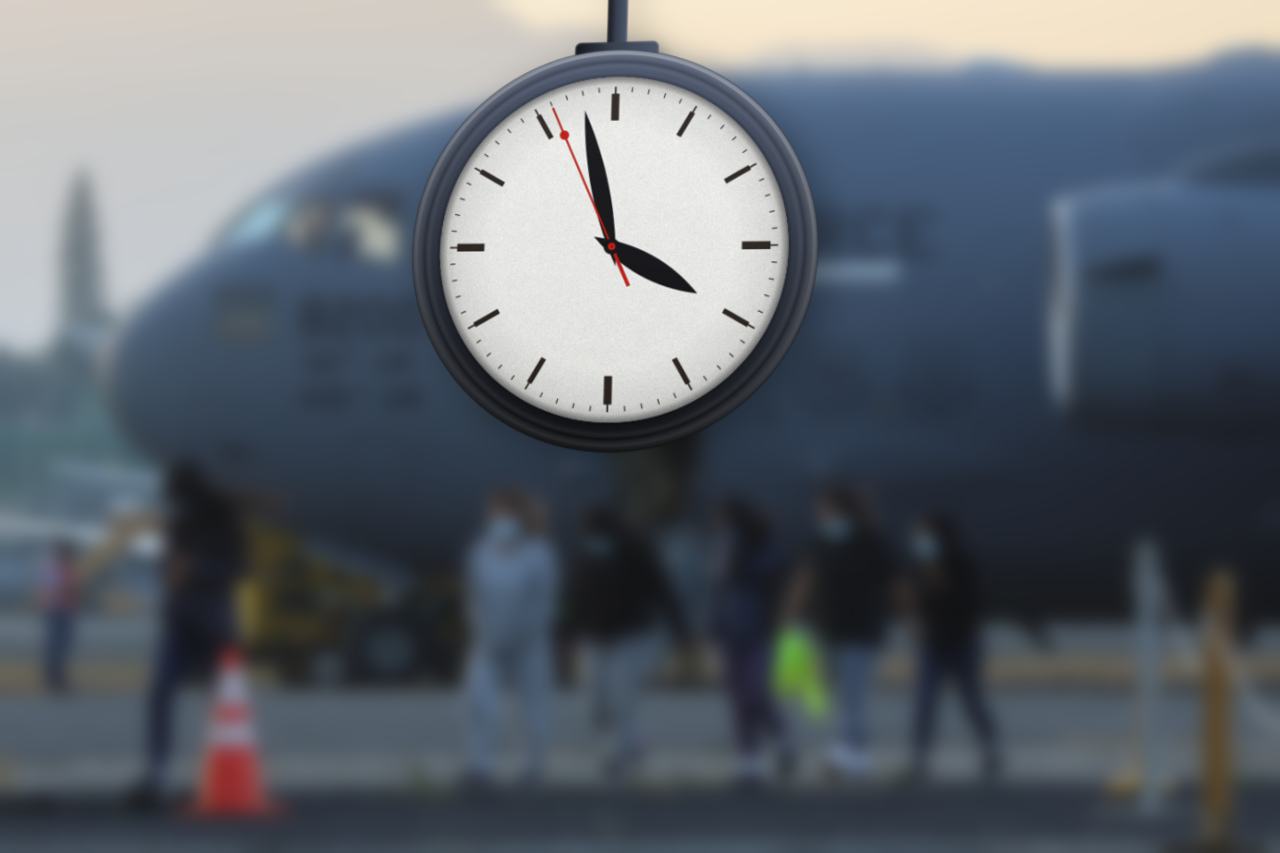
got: 3h57m56s
